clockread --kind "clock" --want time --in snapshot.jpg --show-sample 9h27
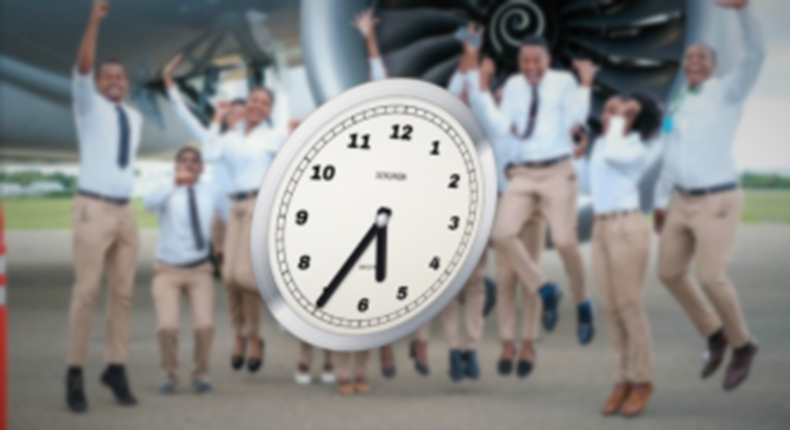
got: 5h35
